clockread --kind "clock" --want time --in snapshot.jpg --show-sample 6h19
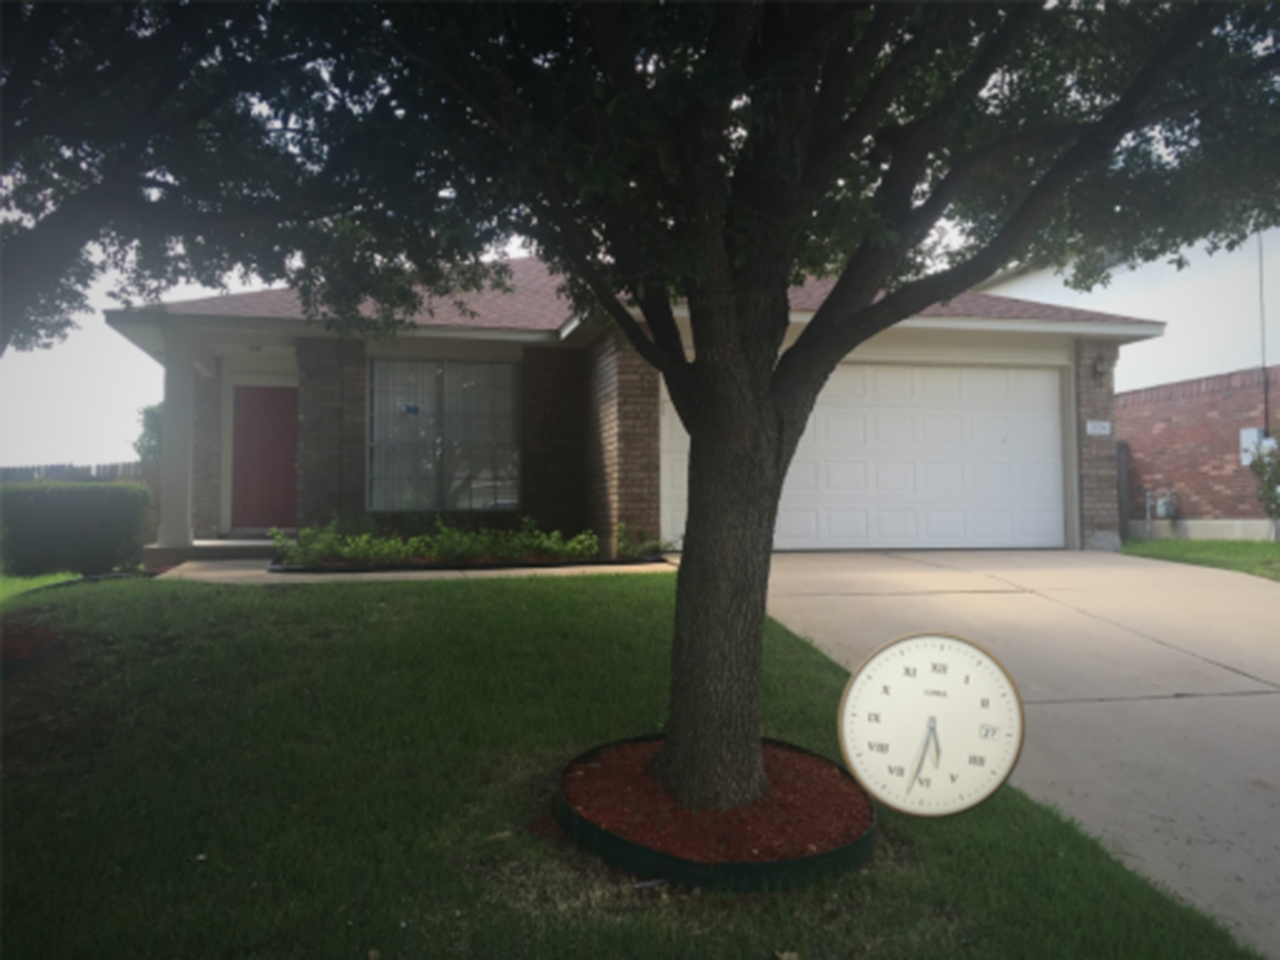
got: 5h32
